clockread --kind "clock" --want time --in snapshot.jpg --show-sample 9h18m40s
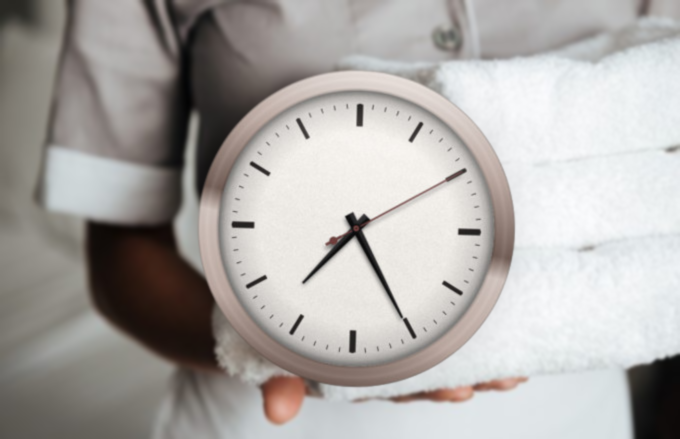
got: 7h25m10s
